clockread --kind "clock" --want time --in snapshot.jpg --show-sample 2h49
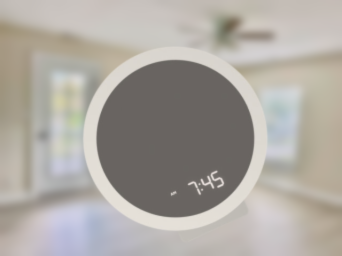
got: 7h45
